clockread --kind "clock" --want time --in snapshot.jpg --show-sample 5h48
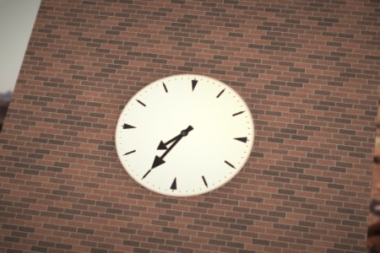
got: 7h35
